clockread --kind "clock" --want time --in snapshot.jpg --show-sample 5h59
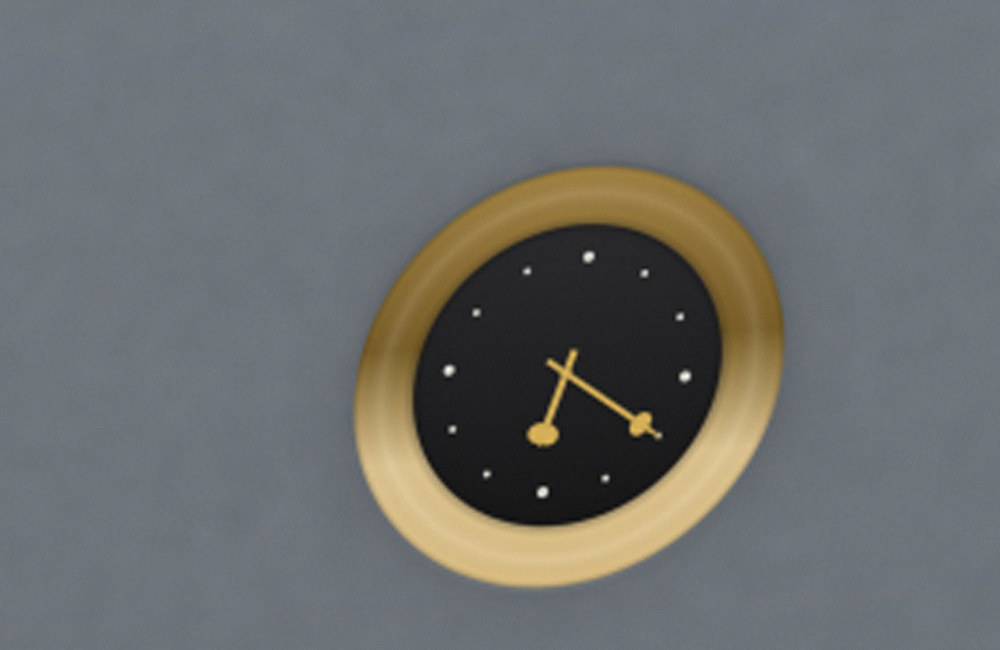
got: 6h20
